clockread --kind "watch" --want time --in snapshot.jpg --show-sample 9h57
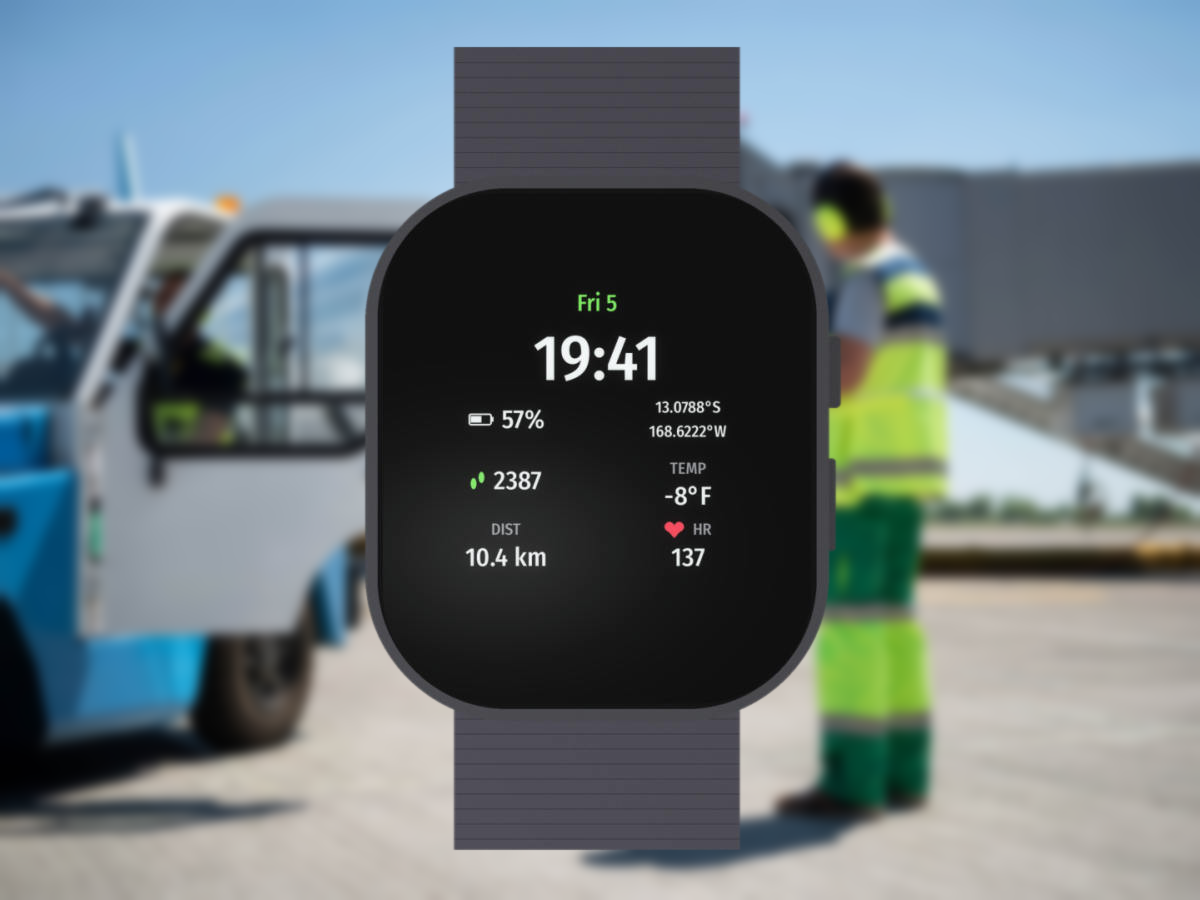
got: 19h41
